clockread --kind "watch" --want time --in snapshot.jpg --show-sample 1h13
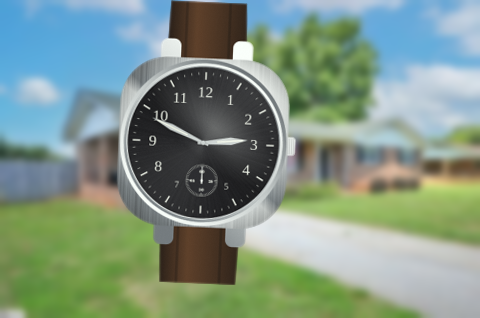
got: 2h49
